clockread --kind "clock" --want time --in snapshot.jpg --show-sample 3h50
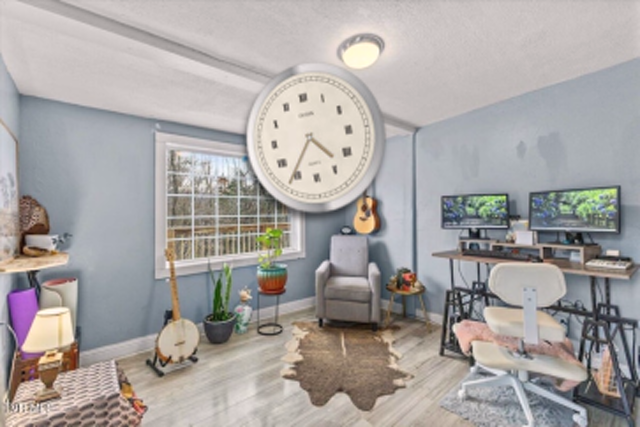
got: 4h36
